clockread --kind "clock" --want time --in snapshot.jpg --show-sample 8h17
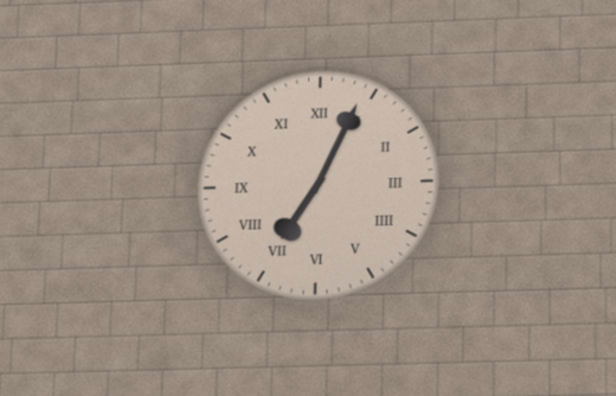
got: 7h04
